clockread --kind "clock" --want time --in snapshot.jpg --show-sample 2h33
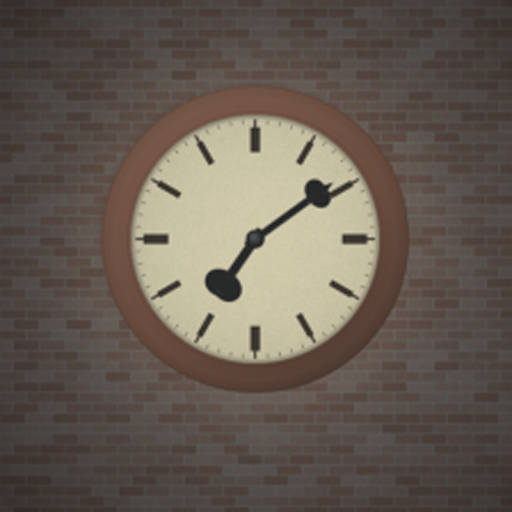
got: 7h09
